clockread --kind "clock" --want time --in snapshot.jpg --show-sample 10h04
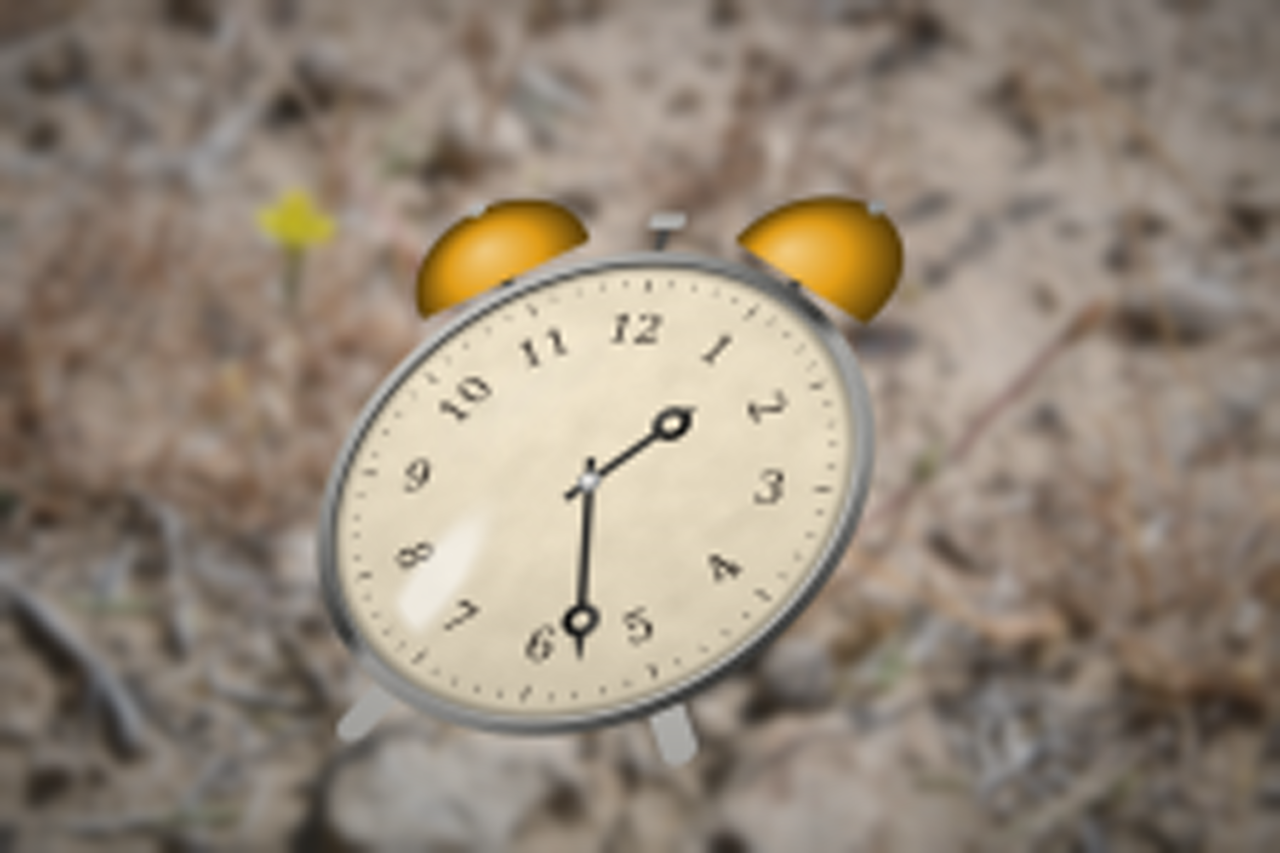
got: 1h28
